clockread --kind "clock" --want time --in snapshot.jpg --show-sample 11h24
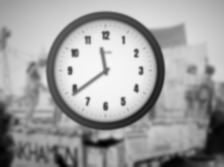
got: 11h39
